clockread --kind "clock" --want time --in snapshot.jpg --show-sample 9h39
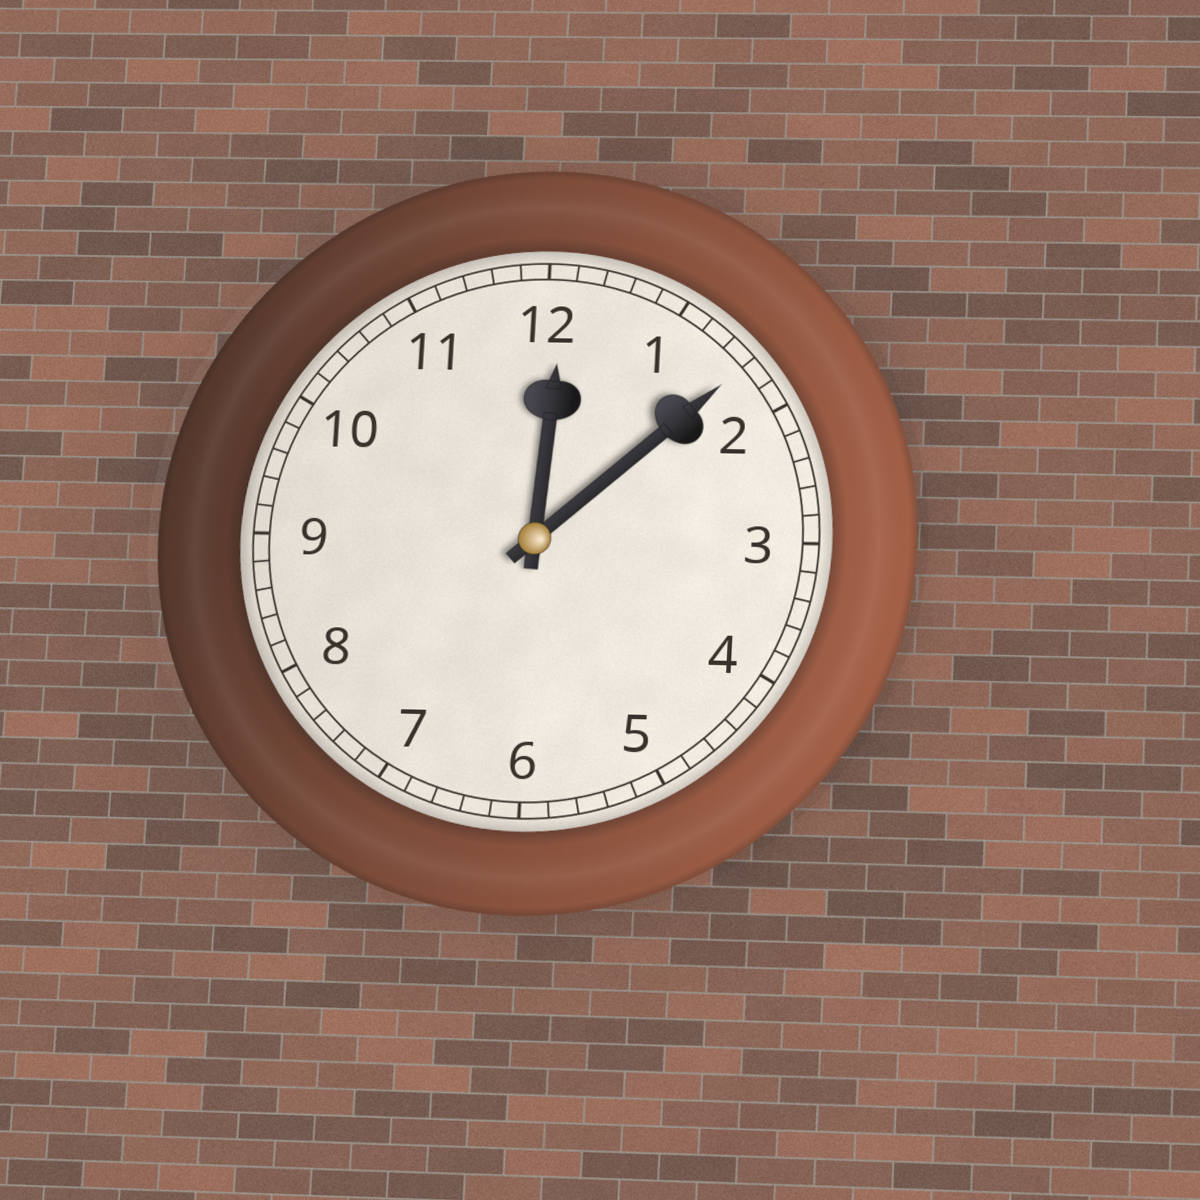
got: 12h08
